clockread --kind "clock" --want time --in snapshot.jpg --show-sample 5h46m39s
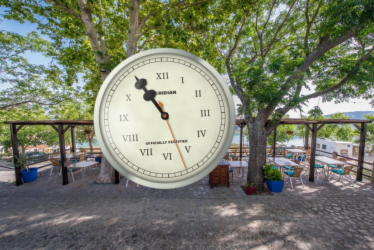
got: 10h54m27s
